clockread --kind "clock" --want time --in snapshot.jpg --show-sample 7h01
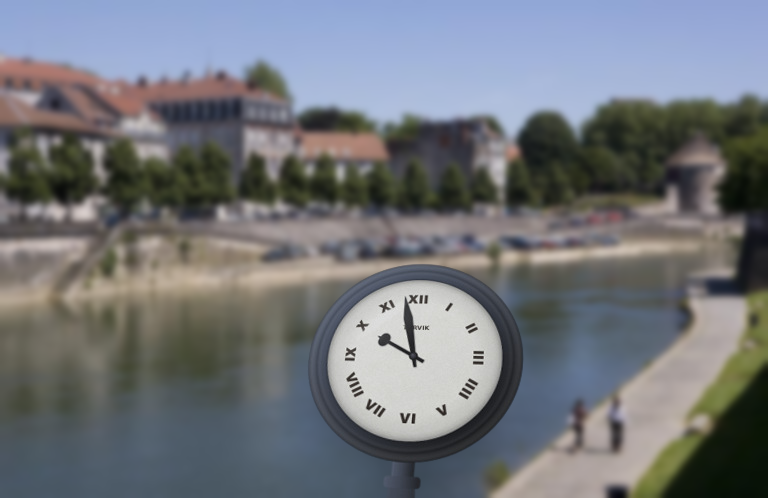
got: 9h58
